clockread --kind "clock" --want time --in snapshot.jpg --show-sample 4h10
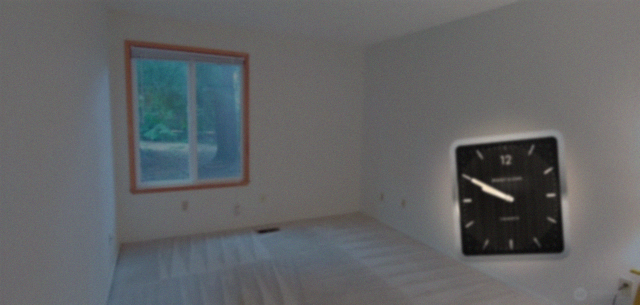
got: 9h50
